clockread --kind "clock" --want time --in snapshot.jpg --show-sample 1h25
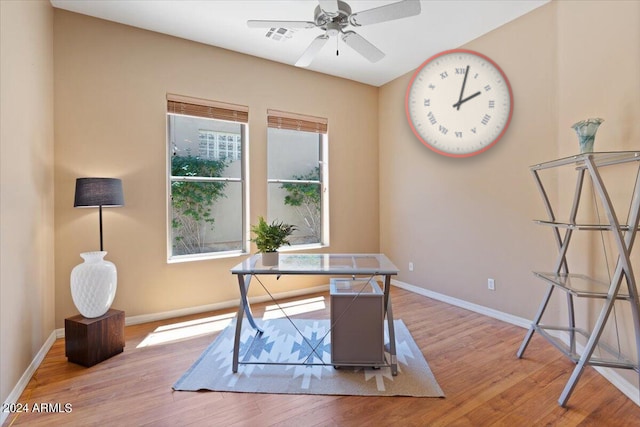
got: 2h02
